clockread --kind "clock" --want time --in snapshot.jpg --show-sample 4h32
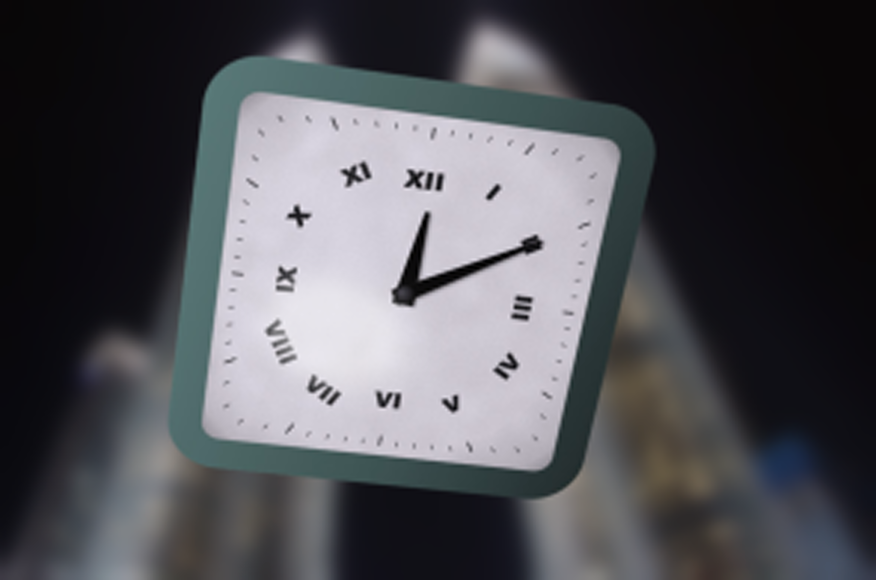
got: 12h10
